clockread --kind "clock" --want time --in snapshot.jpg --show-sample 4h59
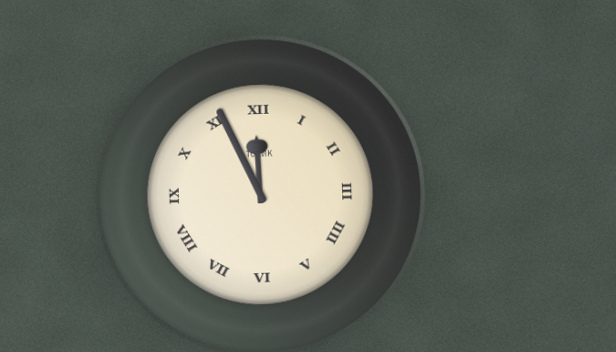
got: 11h56
